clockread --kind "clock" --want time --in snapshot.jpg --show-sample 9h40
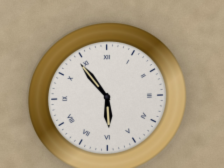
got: 5h54
